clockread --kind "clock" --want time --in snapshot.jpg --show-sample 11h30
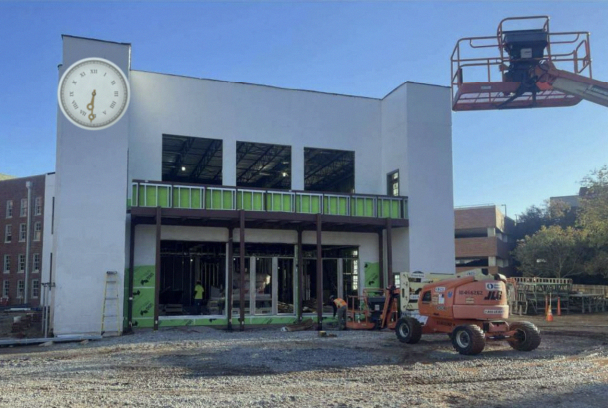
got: 6h31
